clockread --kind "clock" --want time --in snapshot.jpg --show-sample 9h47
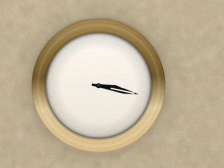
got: 3h17
